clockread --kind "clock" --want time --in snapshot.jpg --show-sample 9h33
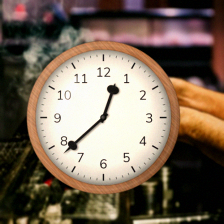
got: 12h38
